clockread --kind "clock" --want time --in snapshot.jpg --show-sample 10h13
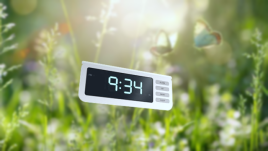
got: 9h34
